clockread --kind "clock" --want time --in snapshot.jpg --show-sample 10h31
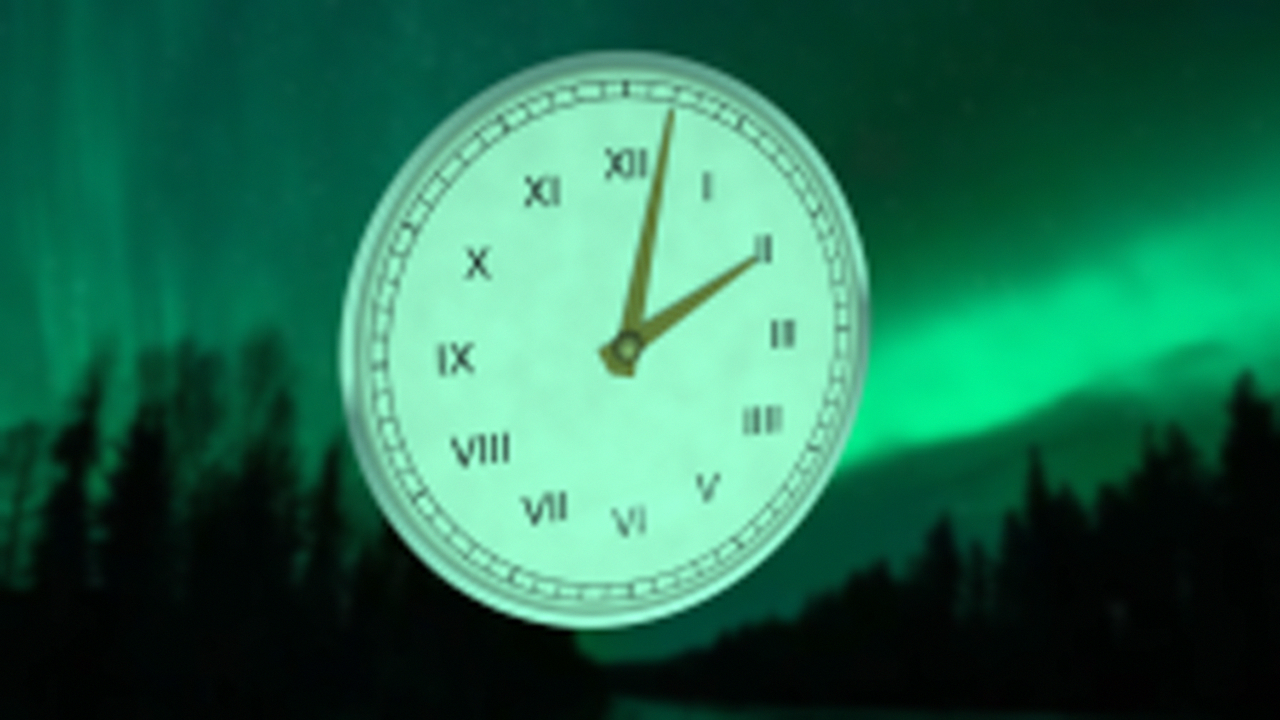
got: 2h02
